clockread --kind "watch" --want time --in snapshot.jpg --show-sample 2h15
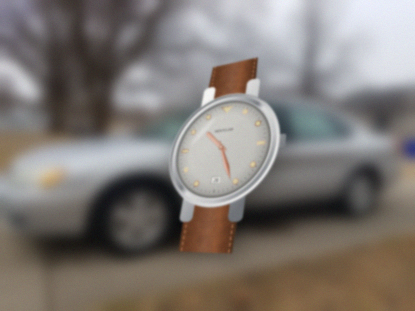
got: 10h26
